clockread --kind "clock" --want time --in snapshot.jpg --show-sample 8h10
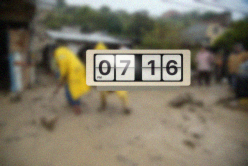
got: 7h16
